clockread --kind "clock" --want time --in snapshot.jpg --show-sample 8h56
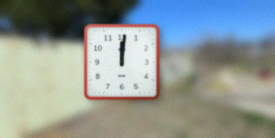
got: 12h01
